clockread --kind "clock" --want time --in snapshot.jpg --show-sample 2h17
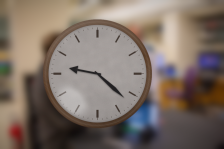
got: 9h22
